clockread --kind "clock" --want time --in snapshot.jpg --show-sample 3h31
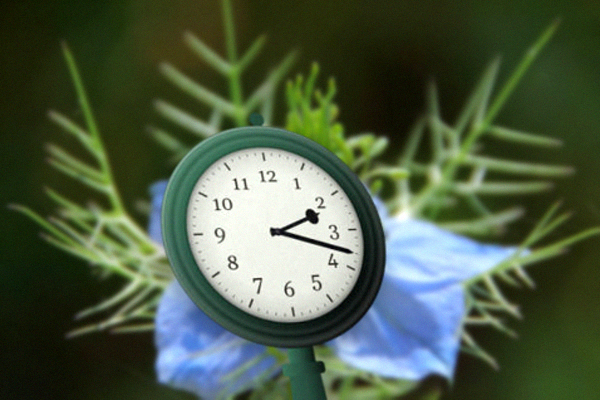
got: 2h18
